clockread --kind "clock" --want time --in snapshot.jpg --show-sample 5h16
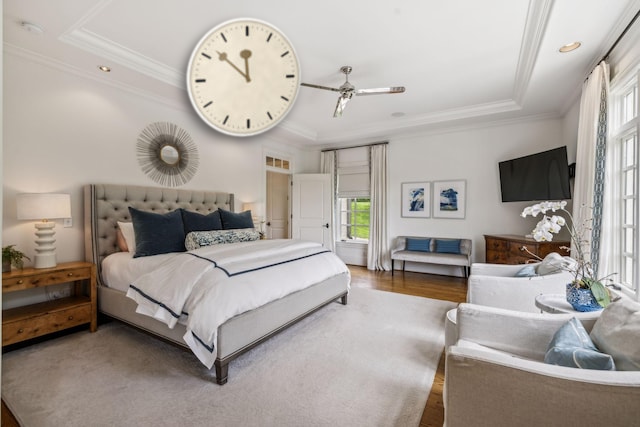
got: 11h52
